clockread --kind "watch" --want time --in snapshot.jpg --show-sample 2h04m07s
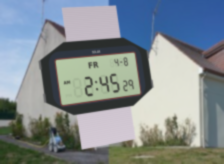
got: 2h45m29s
